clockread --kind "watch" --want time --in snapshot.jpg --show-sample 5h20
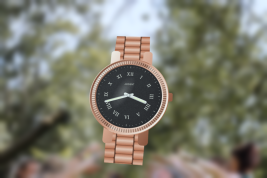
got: 3h42
